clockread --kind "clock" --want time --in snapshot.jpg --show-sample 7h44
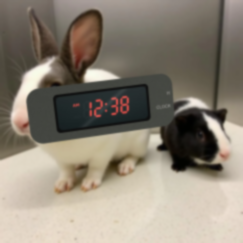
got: 12h38
